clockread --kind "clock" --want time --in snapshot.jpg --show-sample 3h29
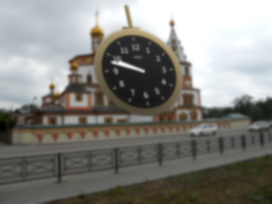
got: 9h48
